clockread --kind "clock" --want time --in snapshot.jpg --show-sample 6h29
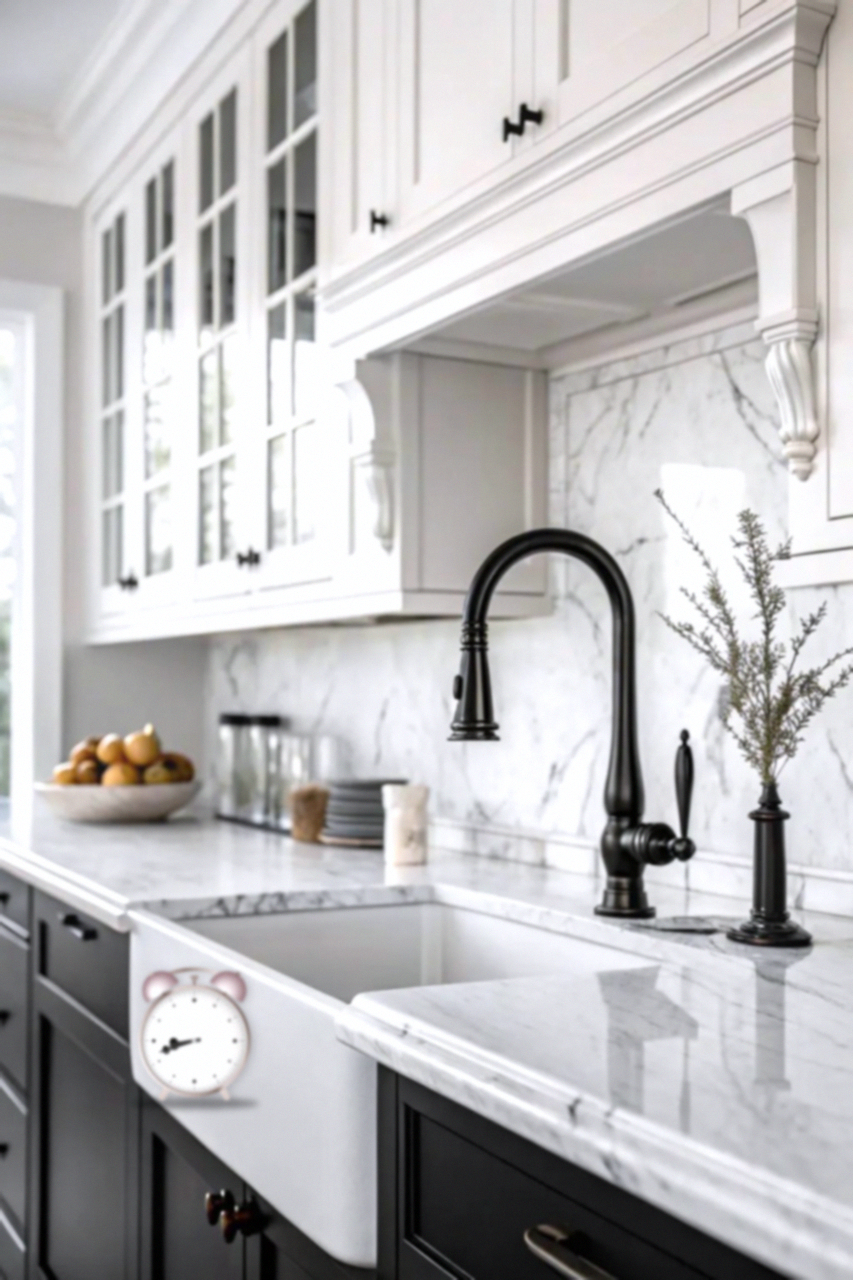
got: 8h42
